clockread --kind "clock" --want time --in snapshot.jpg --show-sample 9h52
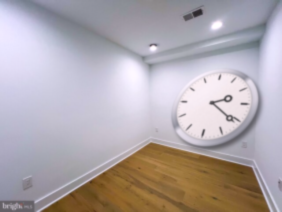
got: 2h21
